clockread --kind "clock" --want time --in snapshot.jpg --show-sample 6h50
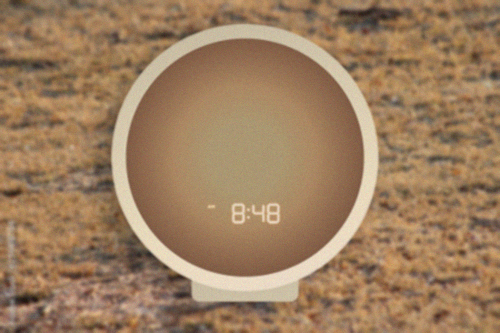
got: 8h48
